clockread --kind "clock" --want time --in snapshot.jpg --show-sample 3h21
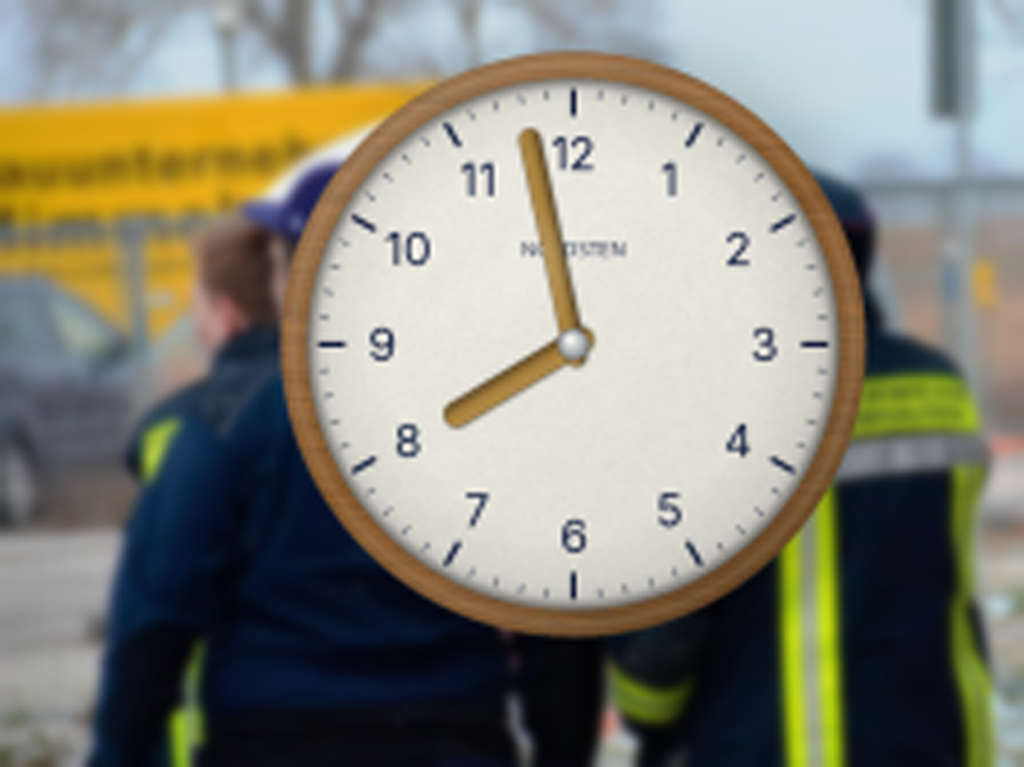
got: 7h58
